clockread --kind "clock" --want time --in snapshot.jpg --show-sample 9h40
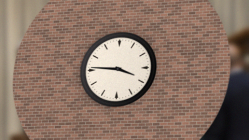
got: 3h46
